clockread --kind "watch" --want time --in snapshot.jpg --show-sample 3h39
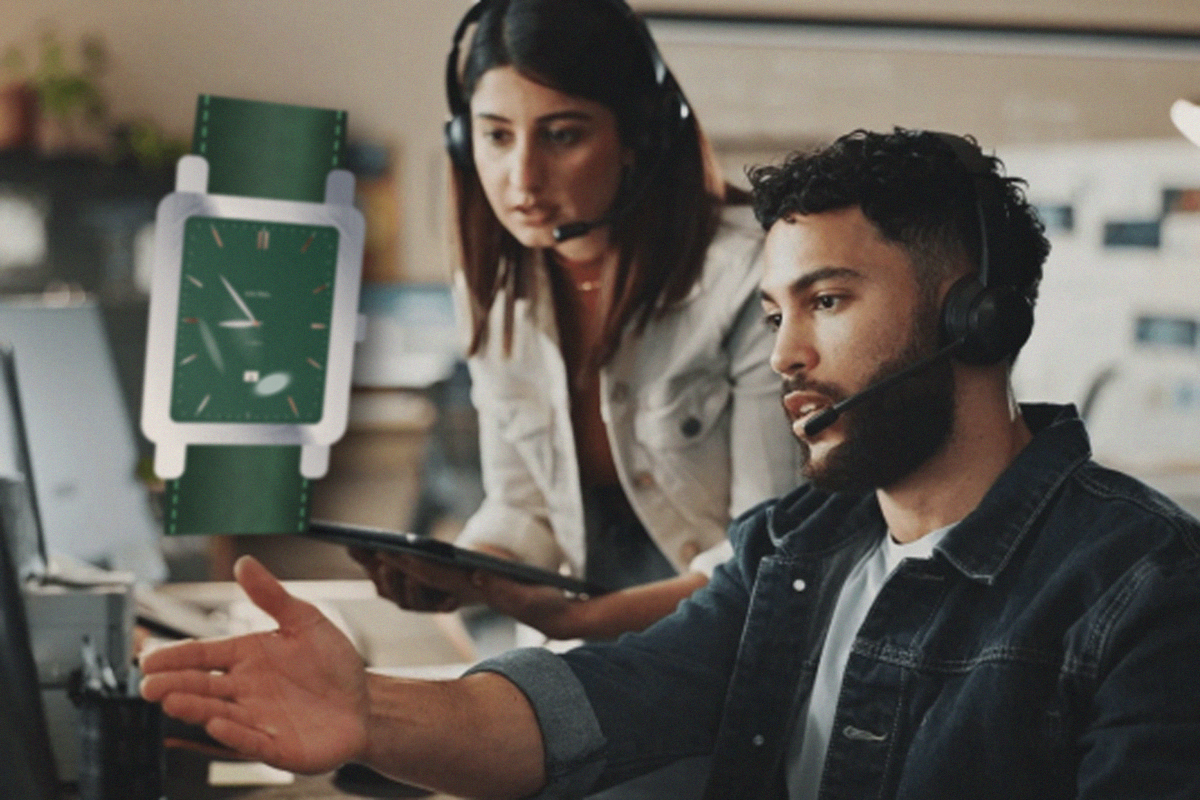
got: 8h53
